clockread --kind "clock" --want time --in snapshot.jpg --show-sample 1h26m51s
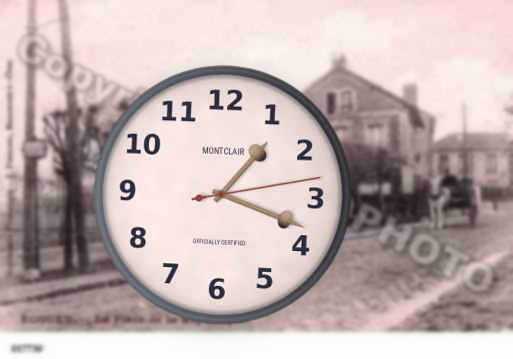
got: 1h18m13s
